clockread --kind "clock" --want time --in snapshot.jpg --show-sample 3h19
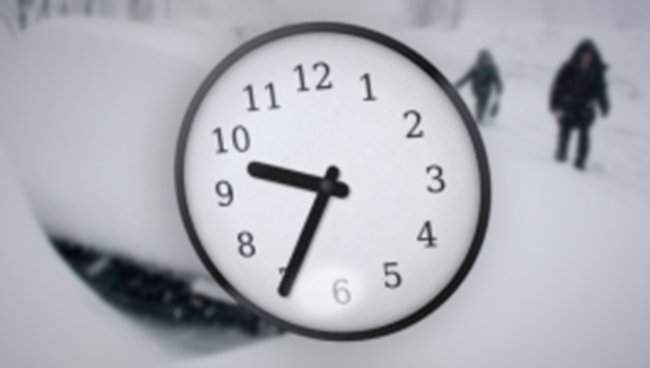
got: 9h35
